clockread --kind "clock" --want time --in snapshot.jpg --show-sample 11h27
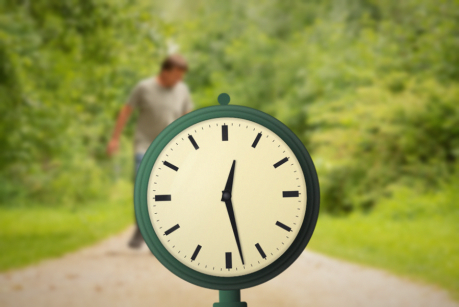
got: 12h28
